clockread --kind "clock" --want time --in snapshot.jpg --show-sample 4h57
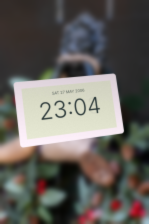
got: 23h04
